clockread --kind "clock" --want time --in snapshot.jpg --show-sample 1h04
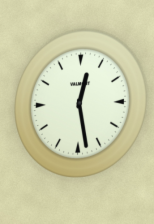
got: 12h28
